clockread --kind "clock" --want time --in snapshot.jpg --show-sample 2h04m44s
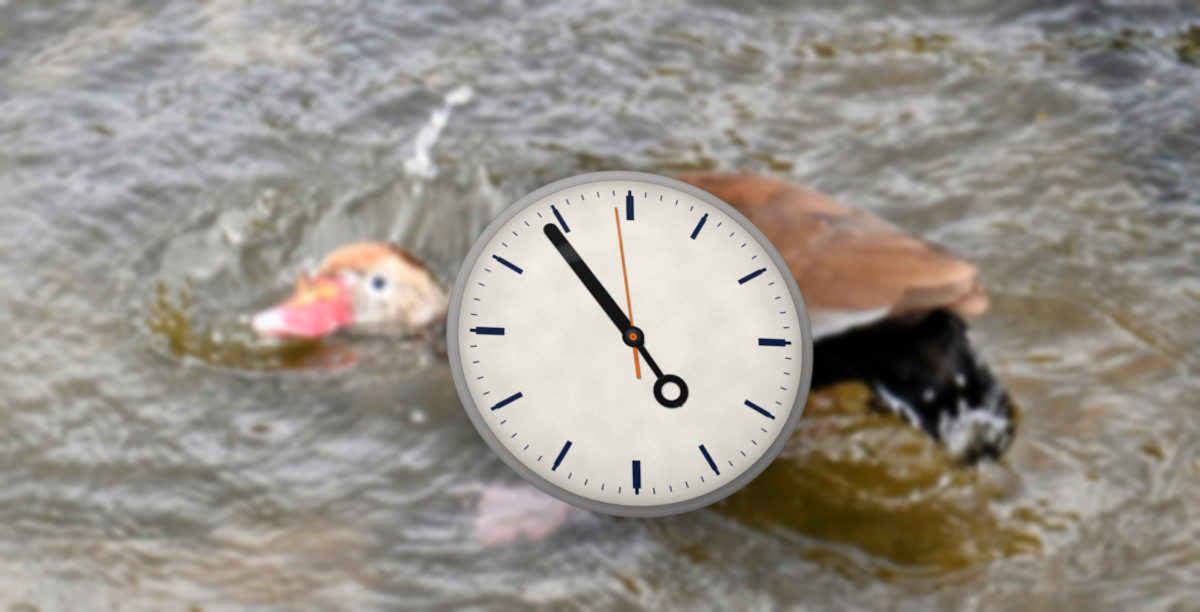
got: 4h53m59s
